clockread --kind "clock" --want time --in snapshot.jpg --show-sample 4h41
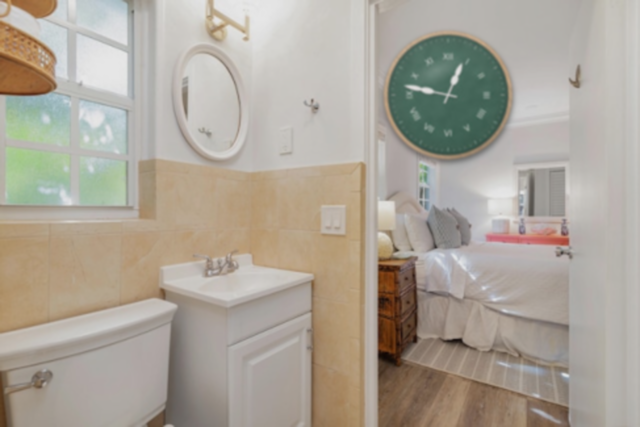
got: 12h47
